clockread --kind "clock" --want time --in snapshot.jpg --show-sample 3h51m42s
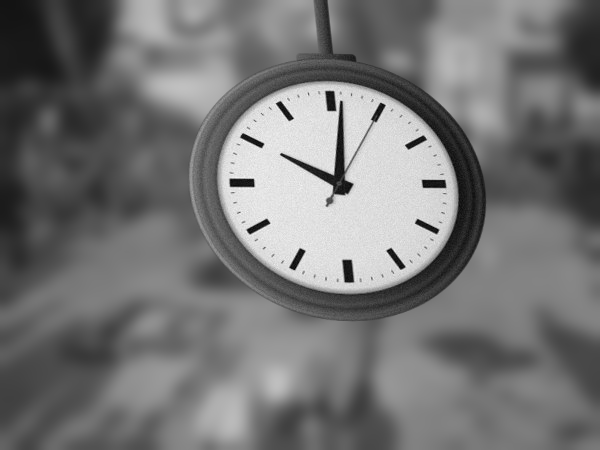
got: 10h01m05s
